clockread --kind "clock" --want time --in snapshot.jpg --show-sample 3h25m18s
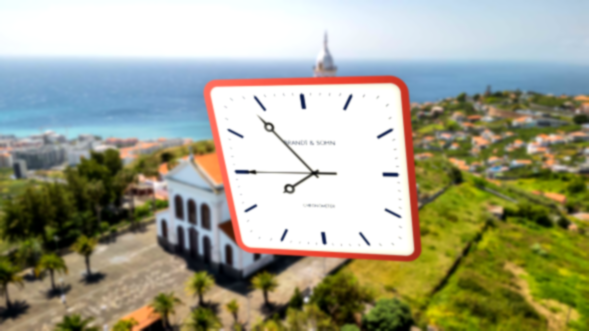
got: 7h53m45s
